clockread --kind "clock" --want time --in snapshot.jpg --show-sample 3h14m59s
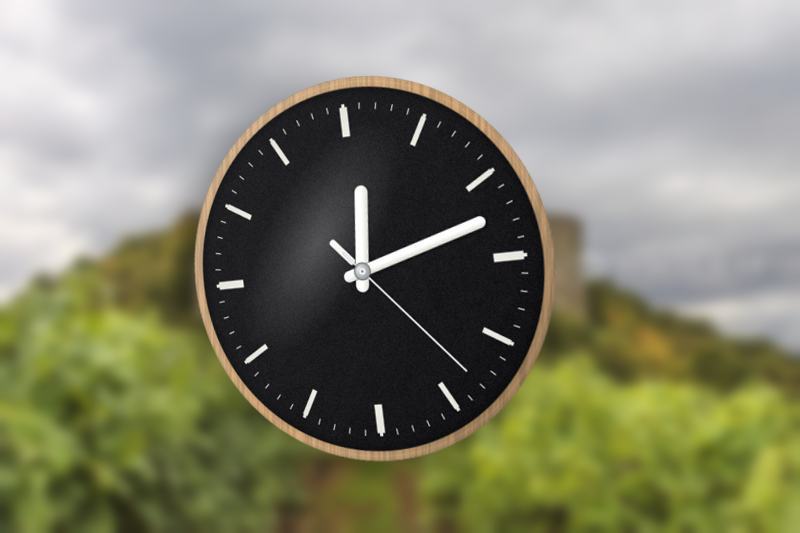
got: 12h12m23s
